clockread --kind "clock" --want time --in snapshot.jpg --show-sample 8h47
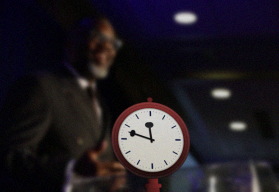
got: 11h48
